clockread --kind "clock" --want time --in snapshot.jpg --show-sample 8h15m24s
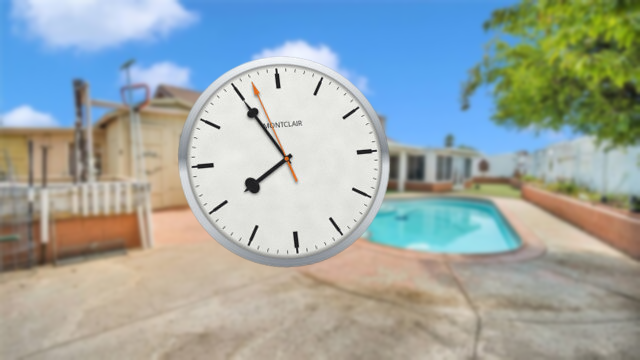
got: 7h54m57s
